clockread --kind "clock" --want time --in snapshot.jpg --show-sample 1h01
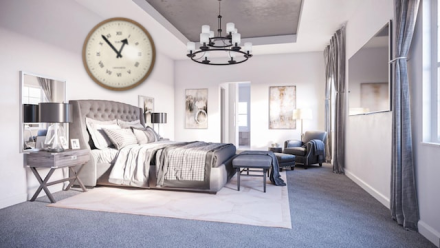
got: 12h53
